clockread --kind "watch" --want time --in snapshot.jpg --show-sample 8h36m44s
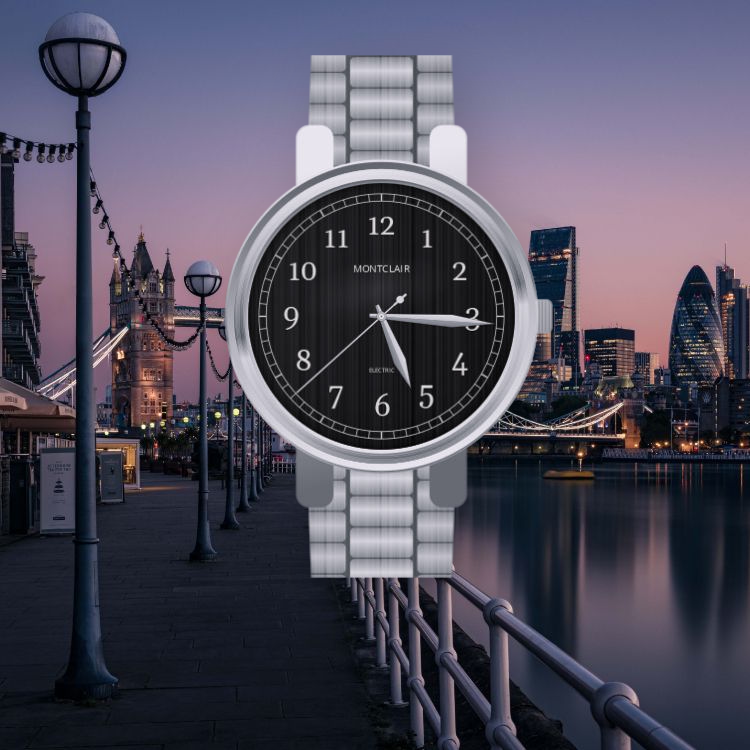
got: 5h15m38s
